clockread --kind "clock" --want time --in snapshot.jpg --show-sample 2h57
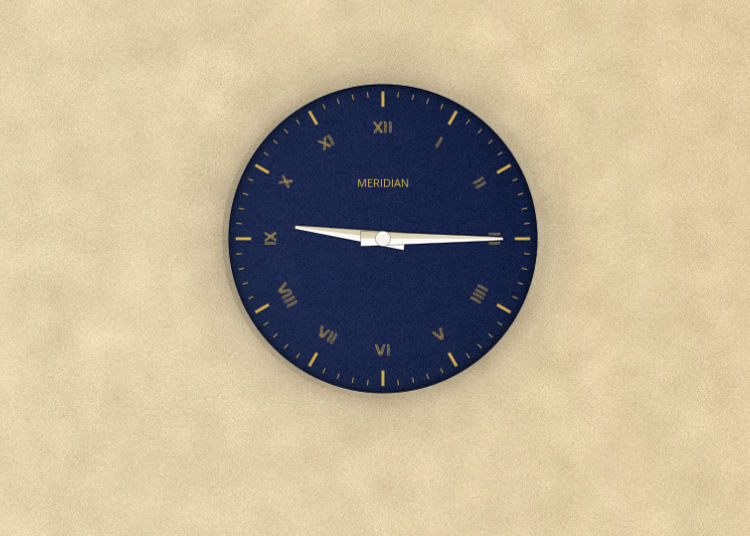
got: 9h15
